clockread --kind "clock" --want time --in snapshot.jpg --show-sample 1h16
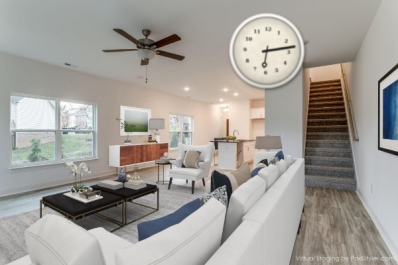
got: 6h13
